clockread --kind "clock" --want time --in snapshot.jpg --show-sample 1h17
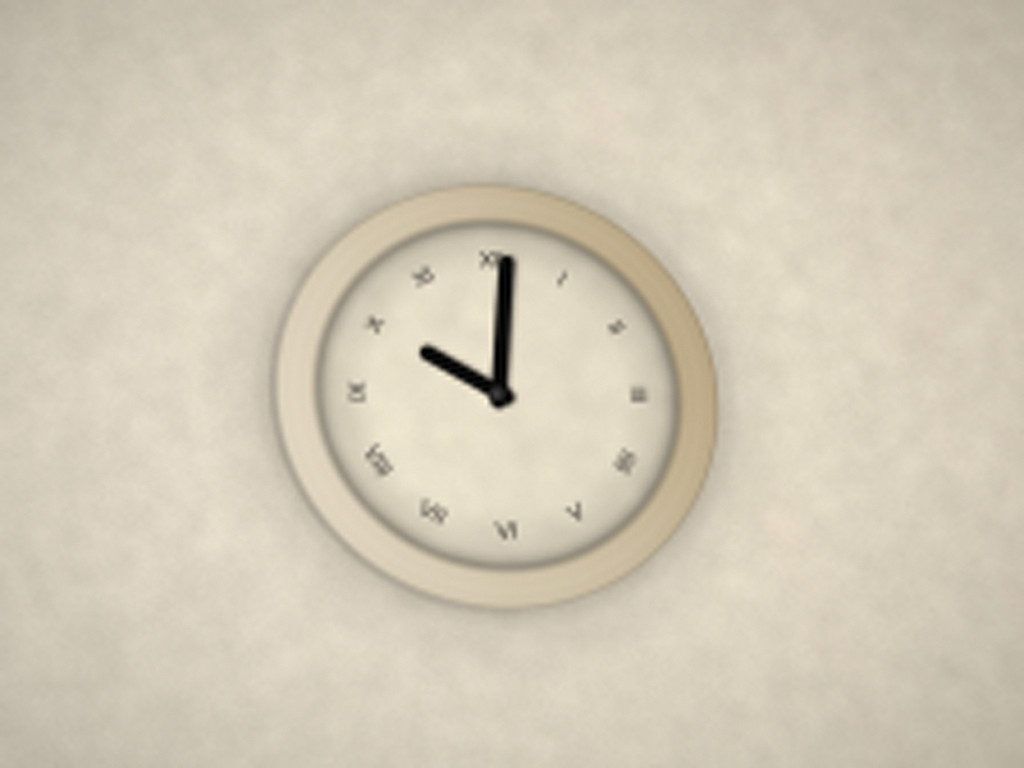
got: 10h01
